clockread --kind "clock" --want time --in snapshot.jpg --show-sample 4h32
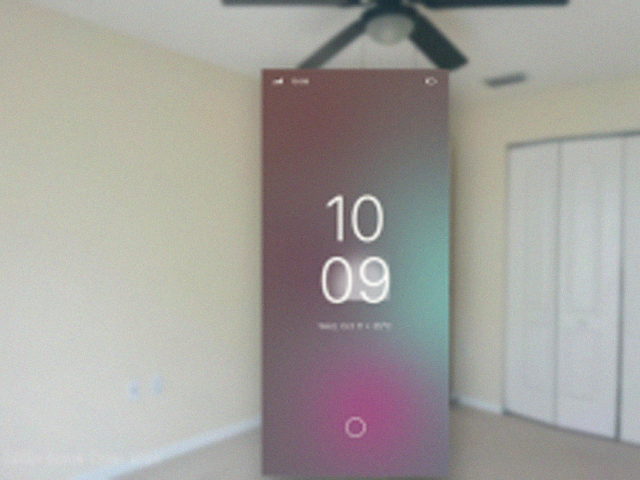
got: 10h09
